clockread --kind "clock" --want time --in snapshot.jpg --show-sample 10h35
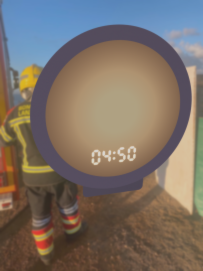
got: 4h50
